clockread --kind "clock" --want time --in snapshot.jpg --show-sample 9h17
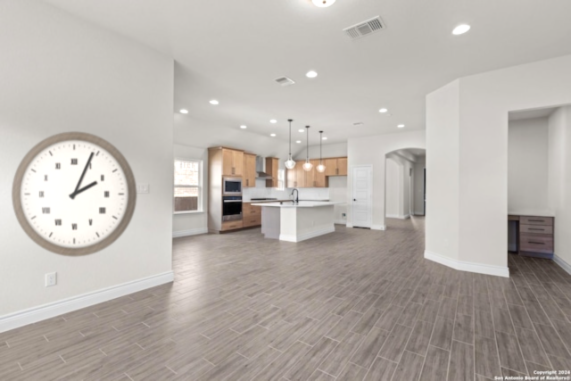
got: 2h04
